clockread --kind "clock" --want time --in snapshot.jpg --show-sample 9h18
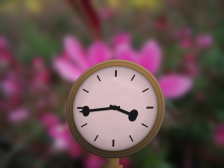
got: 3h44
